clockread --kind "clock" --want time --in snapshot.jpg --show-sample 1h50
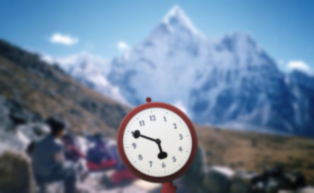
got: 5h50
